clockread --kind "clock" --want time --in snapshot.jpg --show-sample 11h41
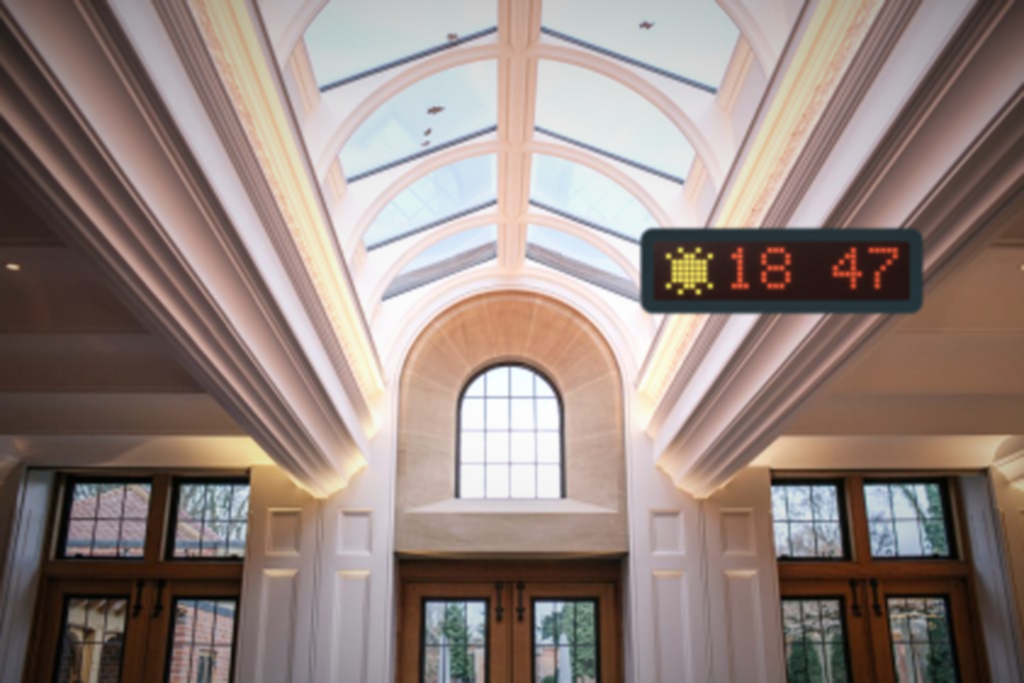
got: 18h47
